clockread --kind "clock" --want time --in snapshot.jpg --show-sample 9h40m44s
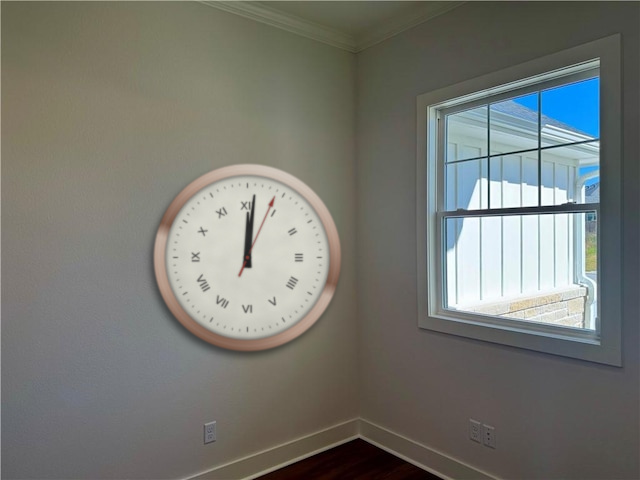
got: 12h01m04s
